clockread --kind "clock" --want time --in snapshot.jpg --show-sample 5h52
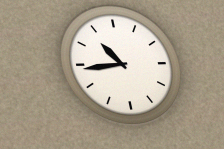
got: 10h44
